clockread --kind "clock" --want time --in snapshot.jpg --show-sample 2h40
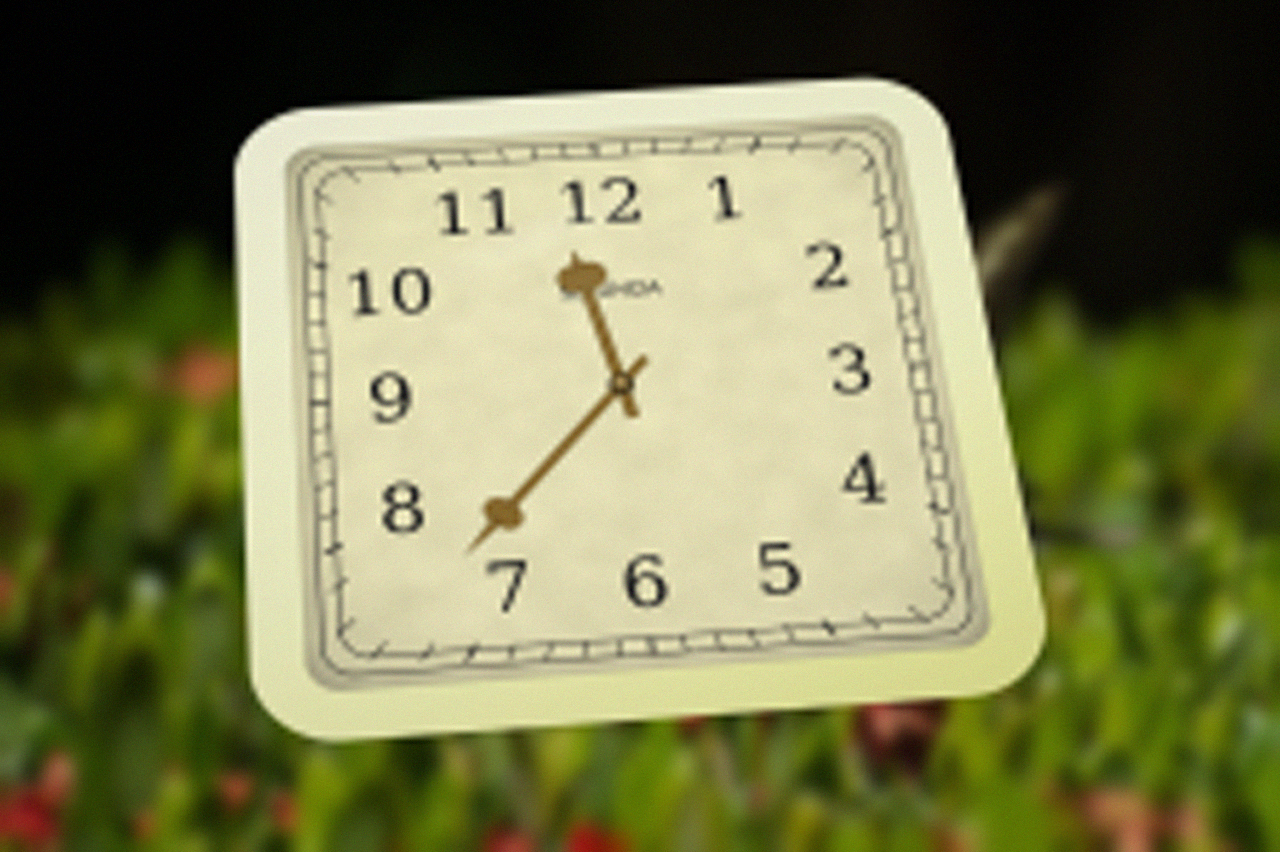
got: 11h37
